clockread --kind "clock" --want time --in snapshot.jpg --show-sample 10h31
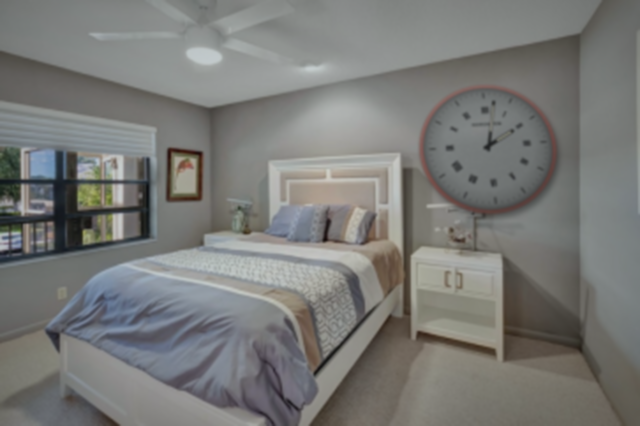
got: 2h02
